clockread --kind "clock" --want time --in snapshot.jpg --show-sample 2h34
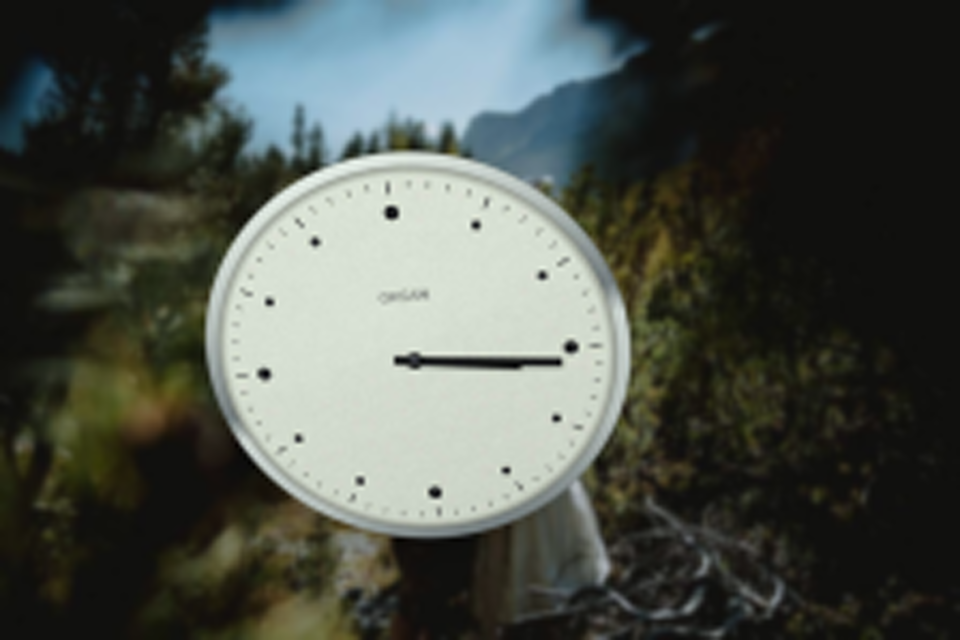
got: 3h16
